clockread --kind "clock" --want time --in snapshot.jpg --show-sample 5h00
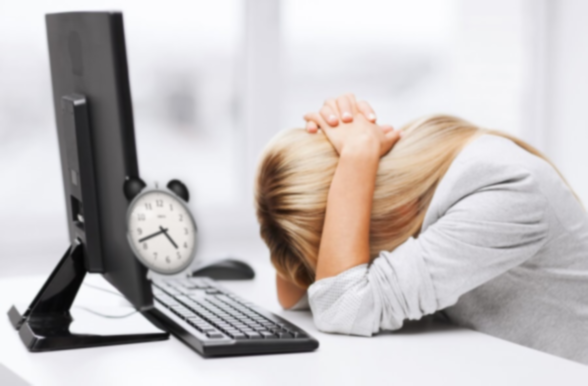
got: 4h42
